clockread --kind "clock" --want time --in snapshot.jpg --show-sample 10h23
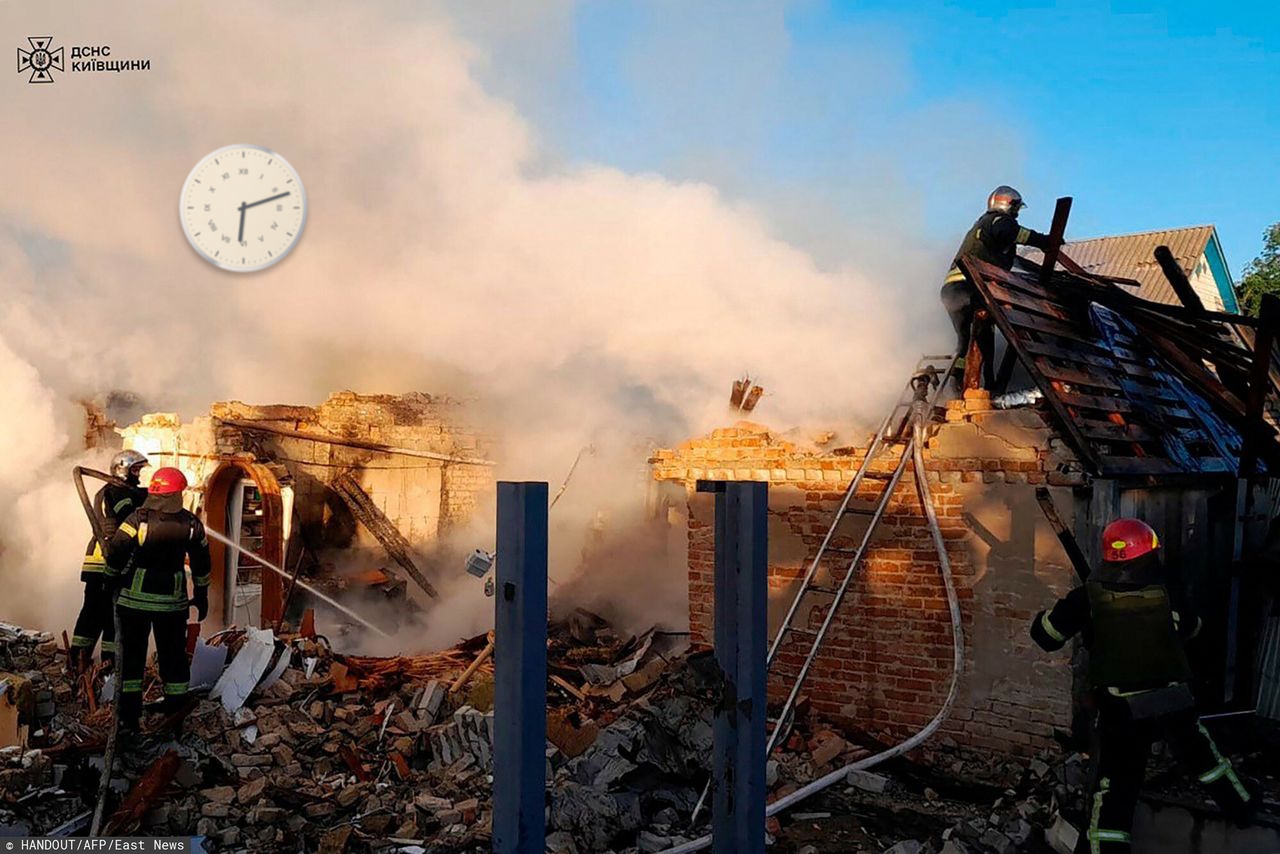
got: 6h12
